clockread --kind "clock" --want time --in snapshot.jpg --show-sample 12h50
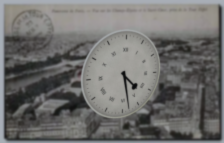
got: 4h28
